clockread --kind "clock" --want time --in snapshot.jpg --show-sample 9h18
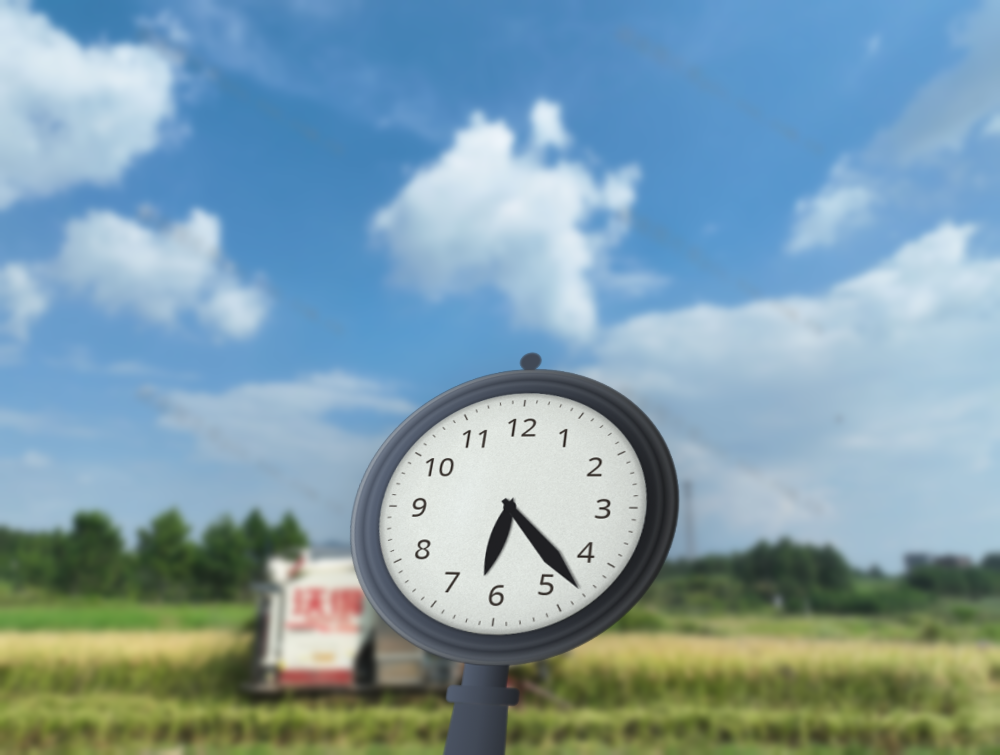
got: 6h23
